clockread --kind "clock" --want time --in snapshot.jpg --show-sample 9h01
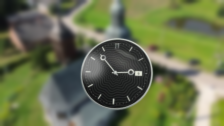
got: 2h53
